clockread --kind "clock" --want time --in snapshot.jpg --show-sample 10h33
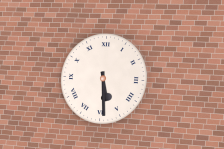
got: 5h29
